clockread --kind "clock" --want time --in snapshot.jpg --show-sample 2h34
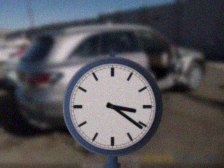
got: 3h21
